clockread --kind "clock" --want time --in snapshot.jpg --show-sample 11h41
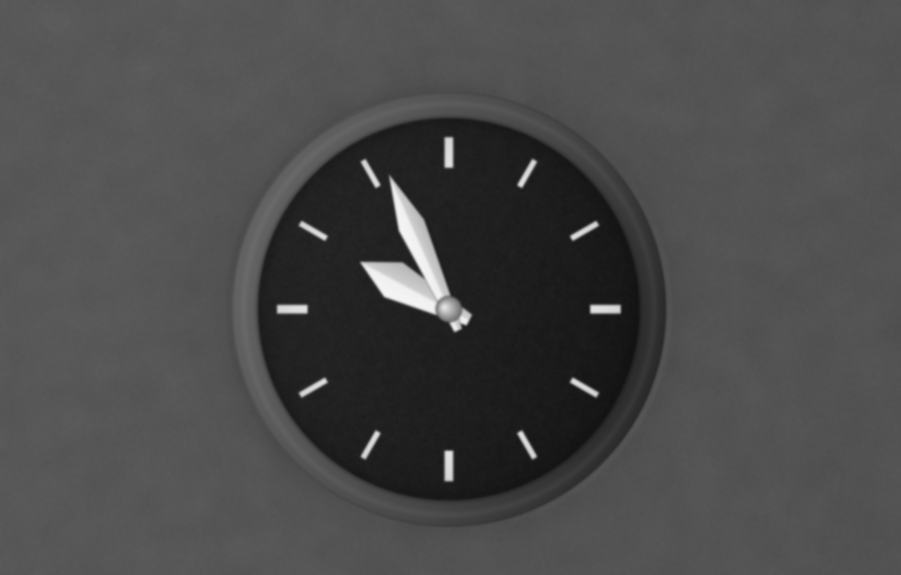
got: 9h56
